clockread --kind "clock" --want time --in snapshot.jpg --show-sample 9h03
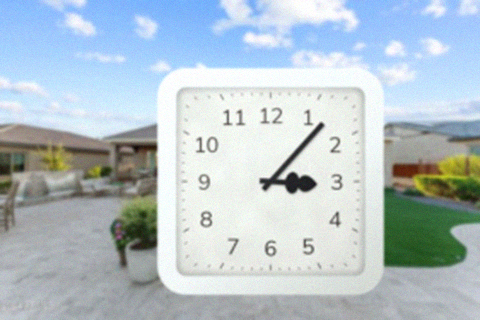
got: 3h07
